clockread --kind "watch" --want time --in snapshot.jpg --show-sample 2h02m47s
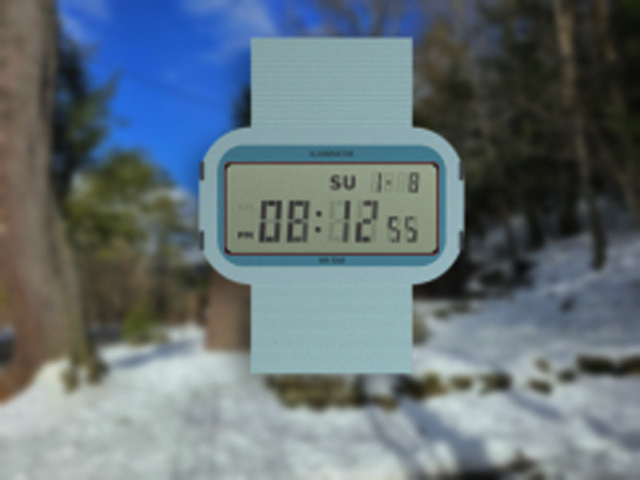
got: 8h12m55s
